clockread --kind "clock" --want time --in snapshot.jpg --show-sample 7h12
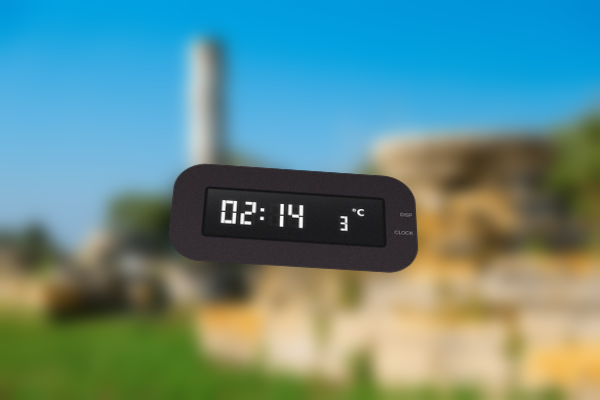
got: 2h14
